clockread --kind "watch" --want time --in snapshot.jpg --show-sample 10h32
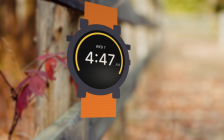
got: 4h47
